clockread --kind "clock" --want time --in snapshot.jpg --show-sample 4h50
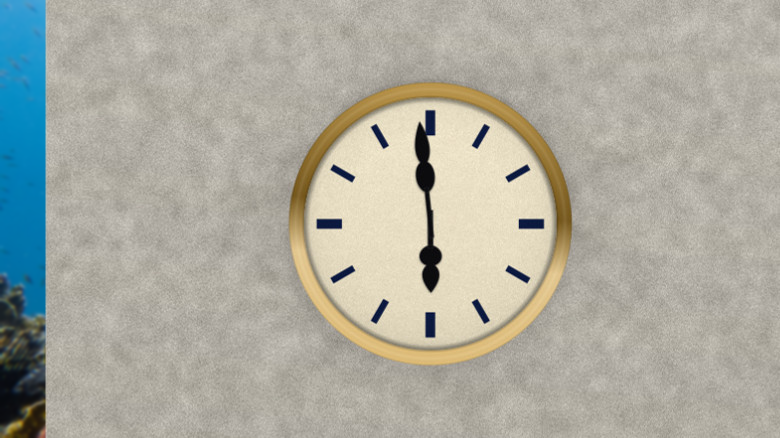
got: 5h59
